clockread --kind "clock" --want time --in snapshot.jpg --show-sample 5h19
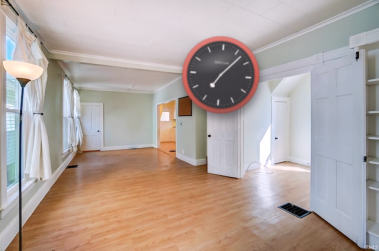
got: 7h07
